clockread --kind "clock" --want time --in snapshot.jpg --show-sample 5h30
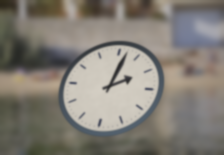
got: 2h02
